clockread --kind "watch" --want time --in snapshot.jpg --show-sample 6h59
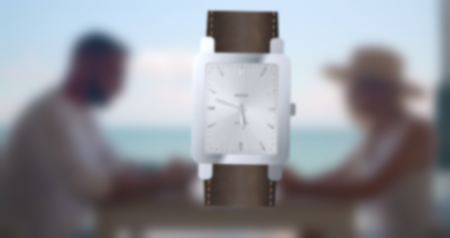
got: 5h48
